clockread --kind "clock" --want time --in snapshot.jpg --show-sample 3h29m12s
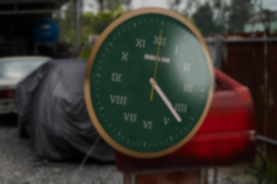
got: 4h22m00s
